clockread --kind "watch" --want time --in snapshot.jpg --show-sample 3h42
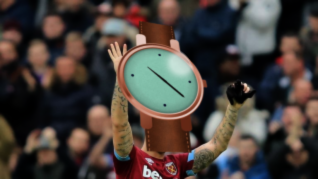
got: 10h22
